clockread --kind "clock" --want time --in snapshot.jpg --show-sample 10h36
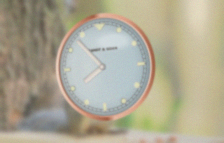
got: 7h53
